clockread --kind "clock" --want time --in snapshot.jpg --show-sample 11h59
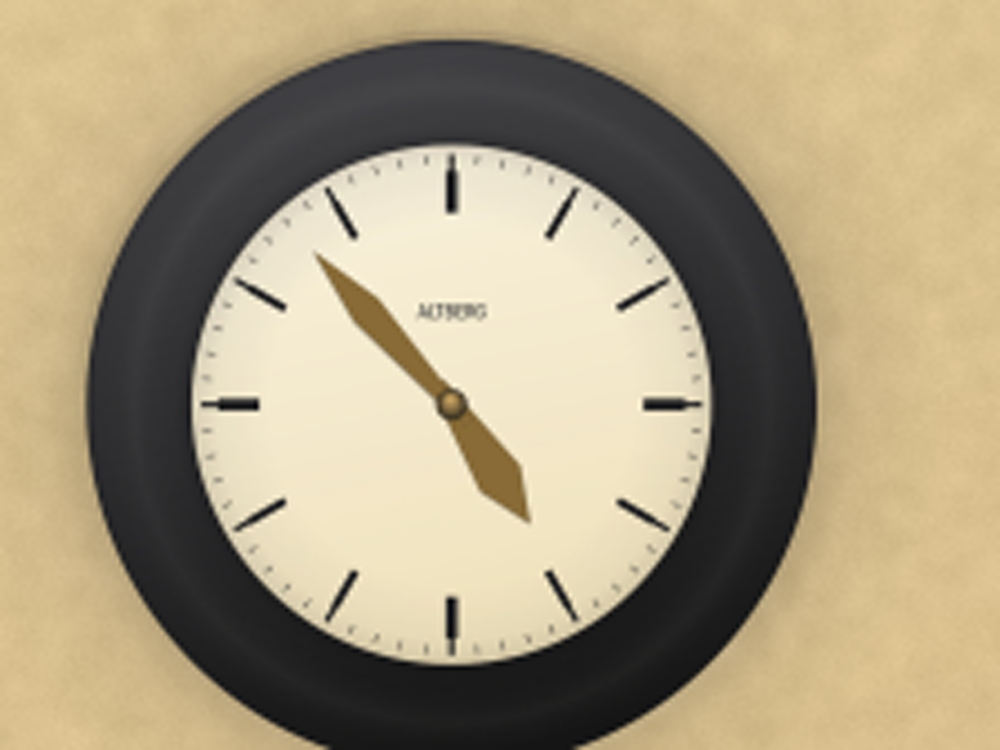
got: 4h53
